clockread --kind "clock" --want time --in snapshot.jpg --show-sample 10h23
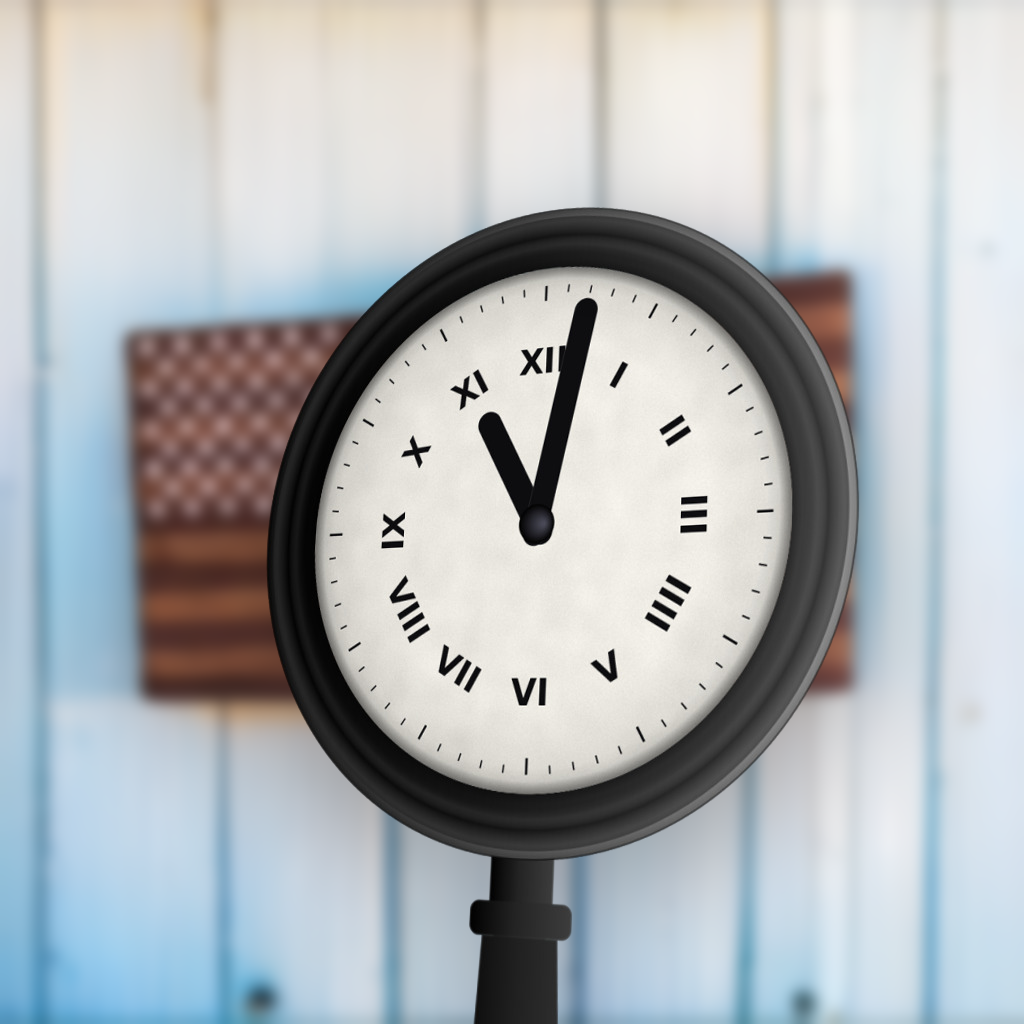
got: 11h02
